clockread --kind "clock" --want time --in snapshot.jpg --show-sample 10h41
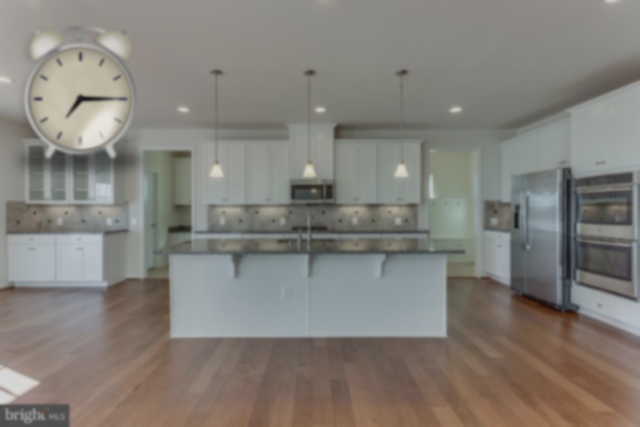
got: 7h15
